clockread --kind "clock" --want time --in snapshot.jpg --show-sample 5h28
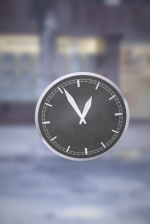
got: 12h56
